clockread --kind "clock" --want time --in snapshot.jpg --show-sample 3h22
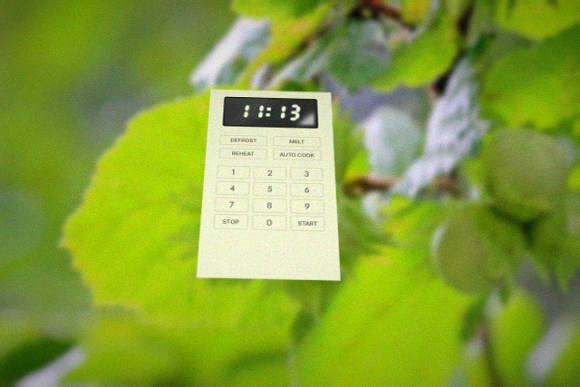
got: 11h13
